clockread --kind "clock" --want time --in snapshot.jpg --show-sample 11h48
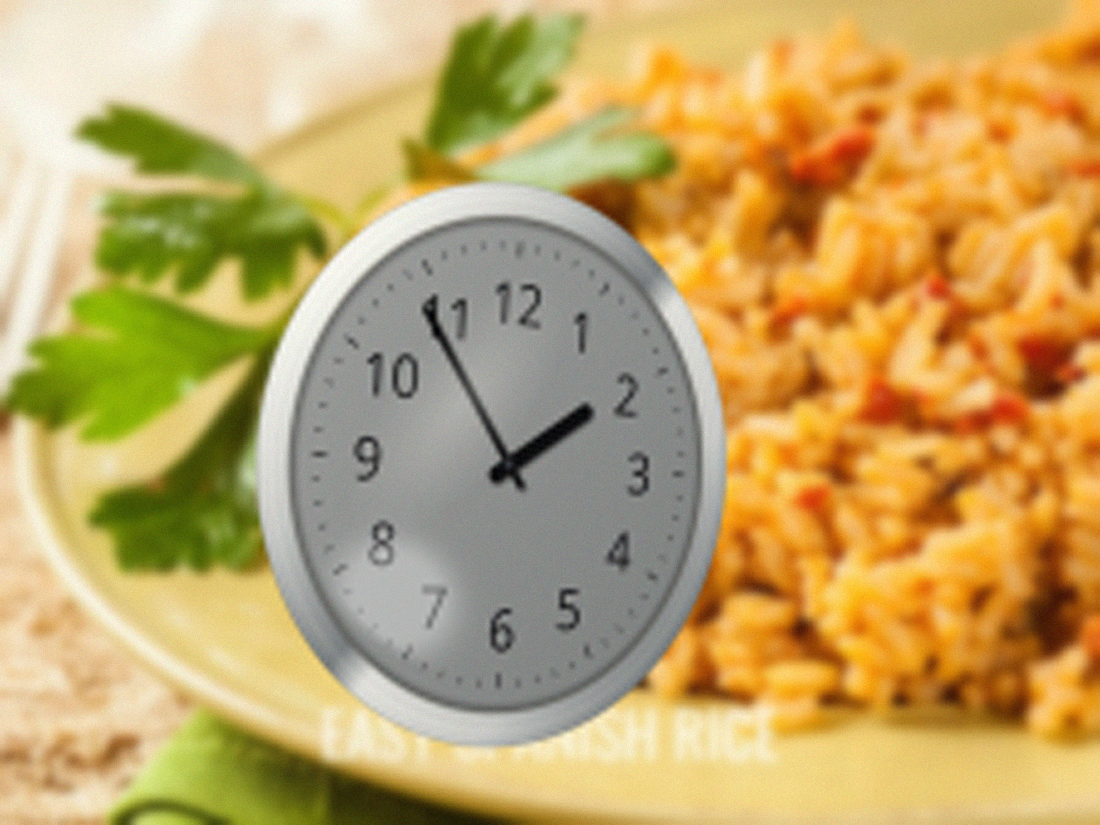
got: 1h54
